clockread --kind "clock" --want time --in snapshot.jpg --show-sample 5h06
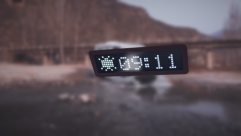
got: 9h11
